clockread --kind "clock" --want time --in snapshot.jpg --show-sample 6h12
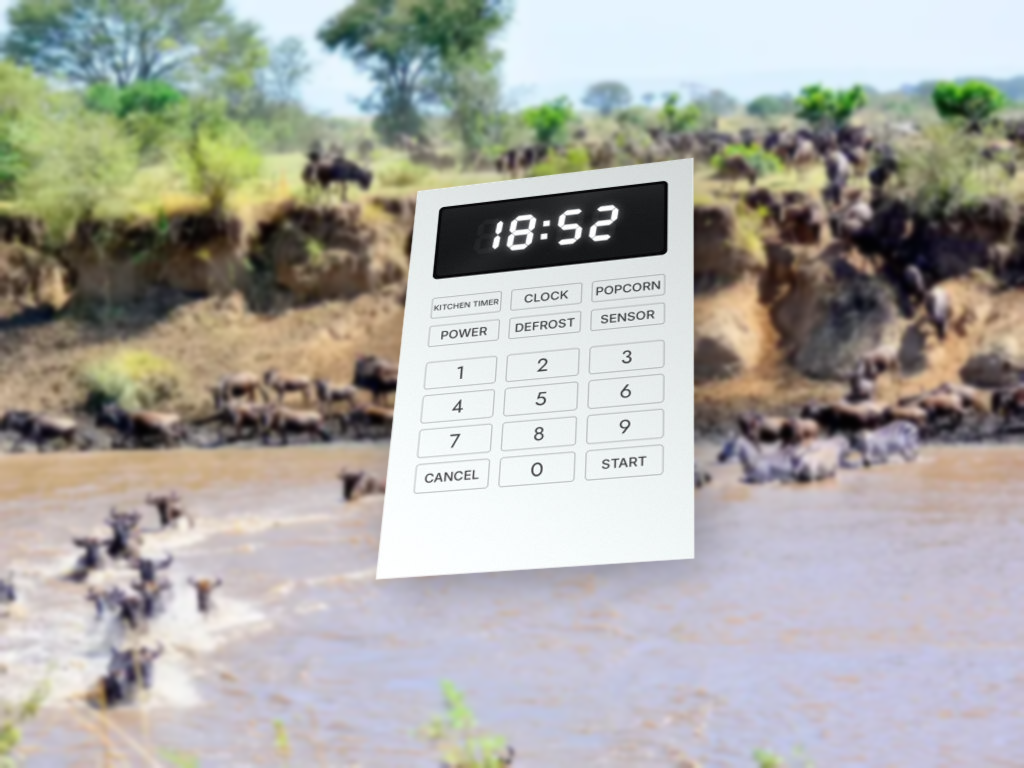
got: 18h52
